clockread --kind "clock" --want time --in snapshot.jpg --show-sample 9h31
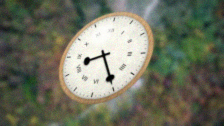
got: 8h25
